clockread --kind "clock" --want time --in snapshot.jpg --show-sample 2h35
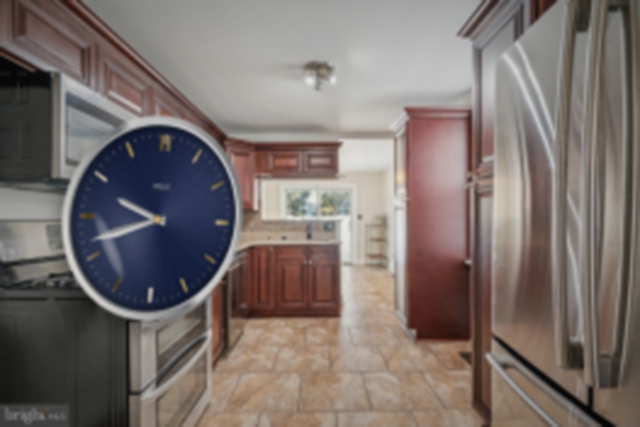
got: 9h42
